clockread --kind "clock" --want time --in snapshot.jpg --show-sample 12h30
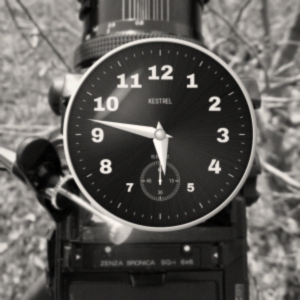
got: 5h47
